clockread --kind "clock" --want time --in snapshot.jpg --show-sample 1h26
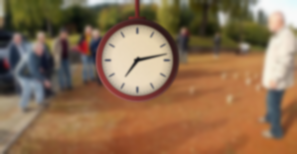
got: 7h13
